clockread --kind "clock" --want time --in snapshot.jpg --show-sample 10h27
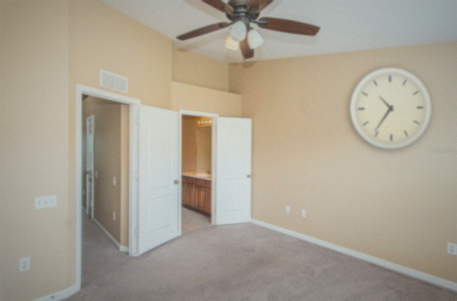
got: 10h36
